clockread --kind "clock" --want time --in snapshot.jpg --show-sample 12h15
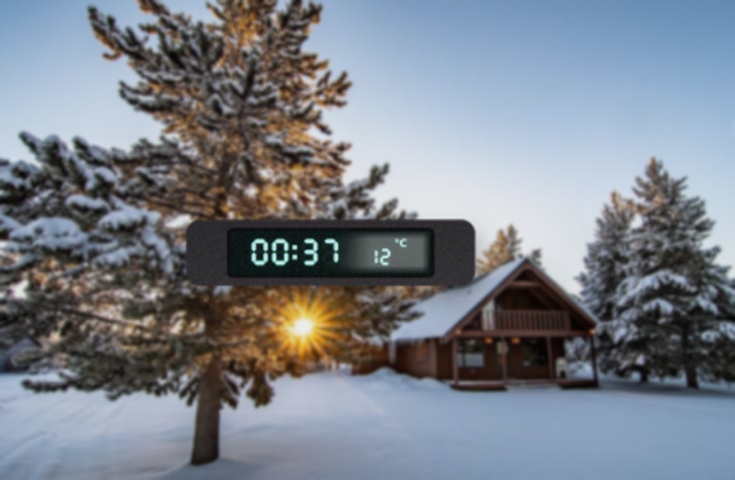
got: 0h37
